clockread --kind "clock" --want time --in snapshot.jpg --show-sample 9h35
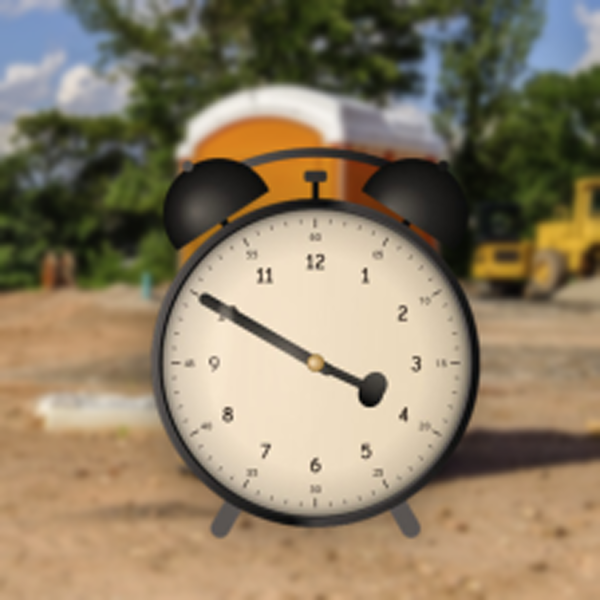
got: 3h50
